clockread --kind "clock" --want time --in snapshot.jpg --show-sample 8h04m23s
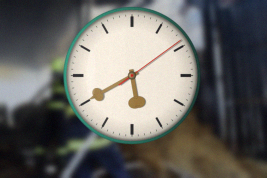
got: 5h40m09s
